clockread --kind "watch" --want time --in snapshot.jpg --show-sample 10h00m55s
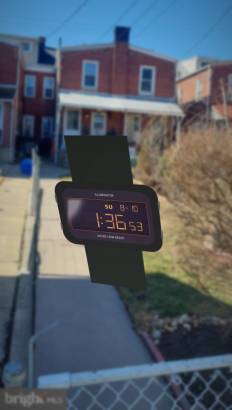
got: 1h36m53s
